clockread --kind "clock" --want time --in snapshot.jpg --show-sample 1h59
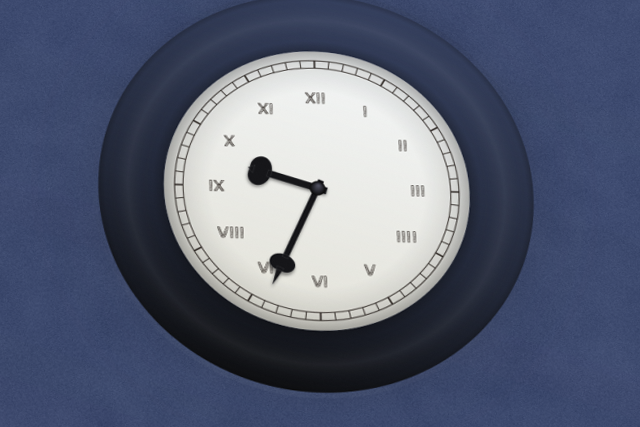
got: 9h34
